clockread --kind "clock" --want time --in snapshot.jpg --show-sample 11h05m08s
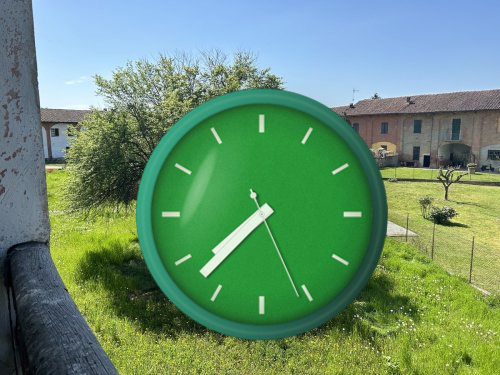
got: 7h37m26s
